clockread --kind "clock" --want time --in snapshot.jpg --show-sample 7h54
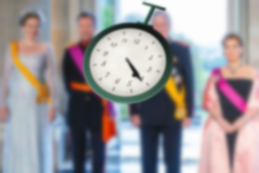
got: 4h21
